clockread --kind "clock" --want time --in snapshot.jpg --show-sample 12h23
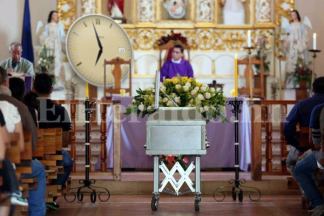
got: 6h58
